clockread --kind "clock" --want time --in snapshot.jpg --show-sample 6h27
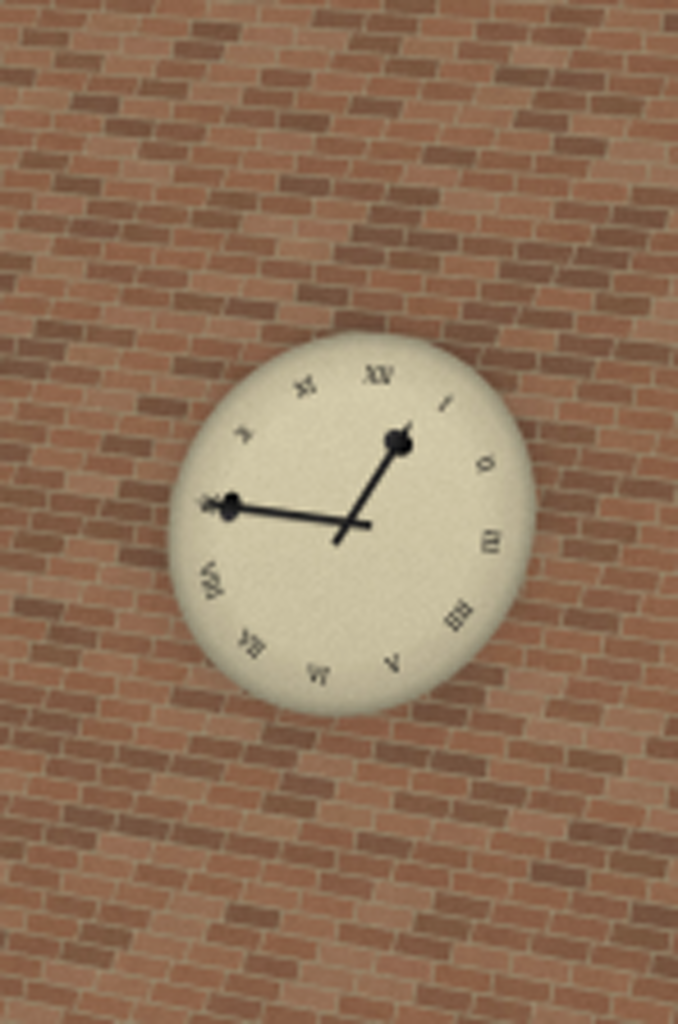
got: 12h45
